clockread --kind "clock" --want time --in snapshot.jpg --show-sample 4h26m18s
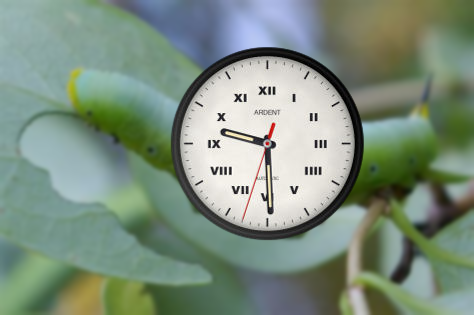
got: 9h29m33s
